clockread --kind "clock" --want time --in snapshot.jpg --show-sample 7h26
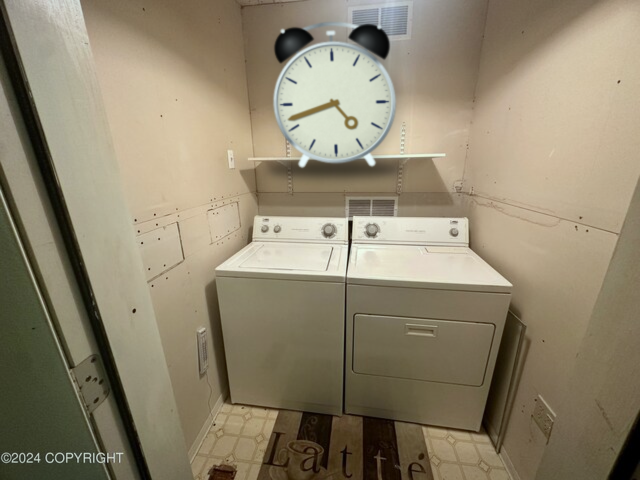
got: 4h42
